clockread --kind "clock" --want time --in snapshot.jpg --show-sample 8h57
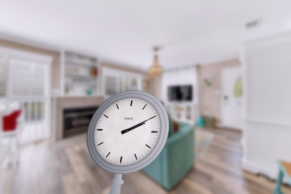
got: 2h10
